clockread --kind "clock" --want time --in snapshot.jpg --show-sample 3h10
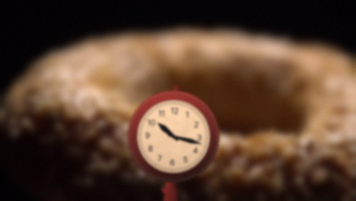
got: 10h17
